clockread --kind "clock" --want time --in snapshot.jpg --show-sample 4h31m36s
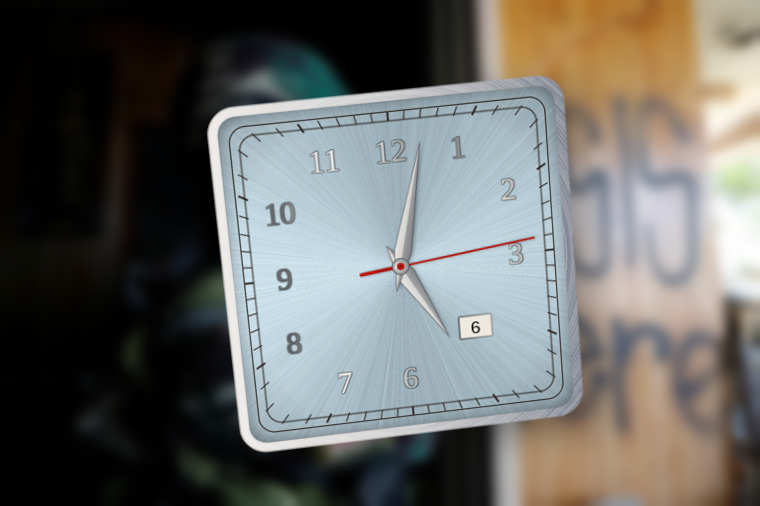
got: 5h02m14s
